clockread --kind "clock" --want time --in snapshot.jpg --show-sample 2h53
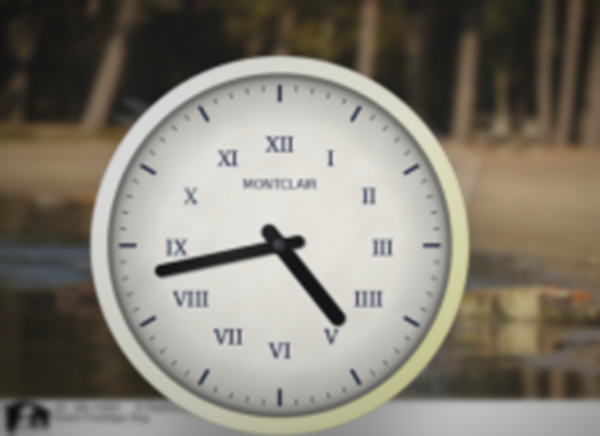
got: 4h43
